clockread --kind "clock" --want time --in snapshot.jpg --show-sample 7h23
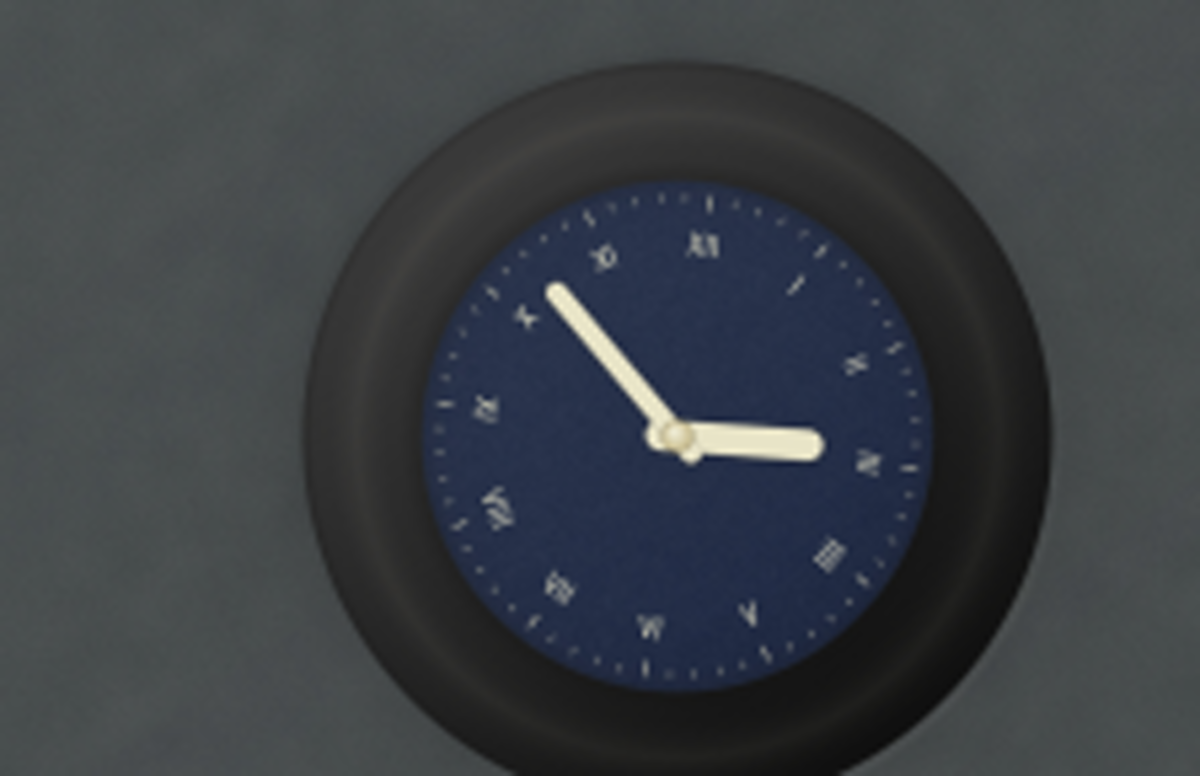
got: 2h52
